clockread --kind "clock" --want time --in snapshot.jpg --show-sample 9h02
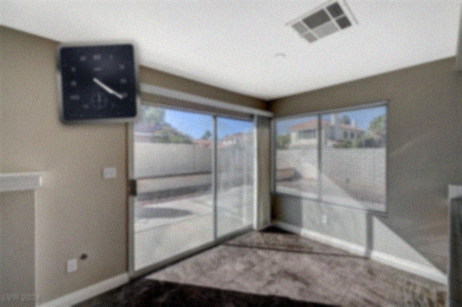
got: 4h21
